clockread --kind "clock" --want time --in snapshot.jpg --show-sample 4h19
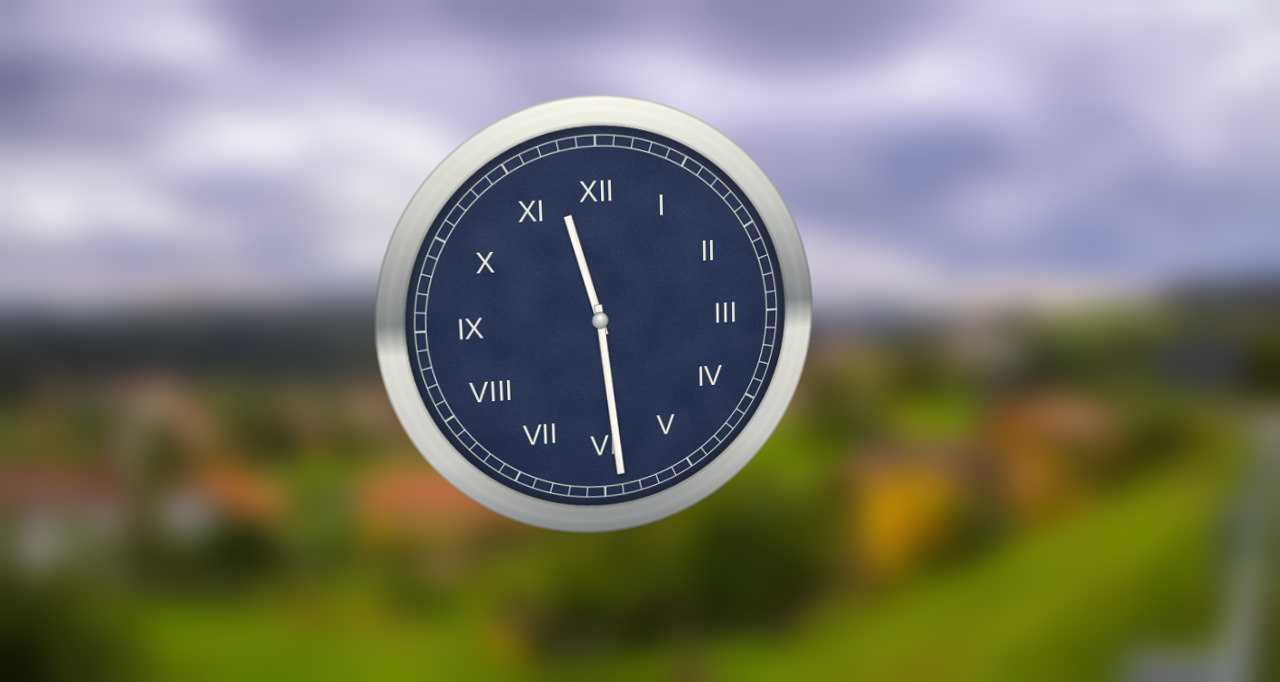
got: 11h29
